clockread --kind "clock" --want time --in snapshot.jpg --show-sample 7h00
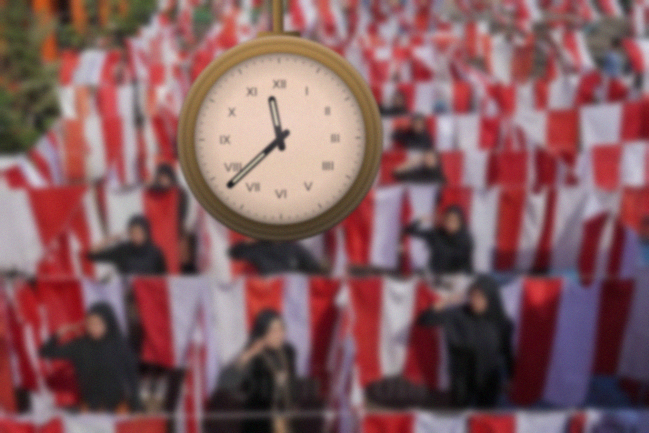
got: 11h38
